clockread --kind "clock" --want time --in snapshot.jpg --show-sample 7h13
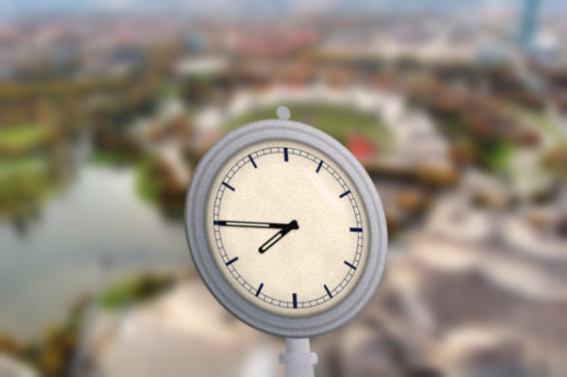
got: 7h45
